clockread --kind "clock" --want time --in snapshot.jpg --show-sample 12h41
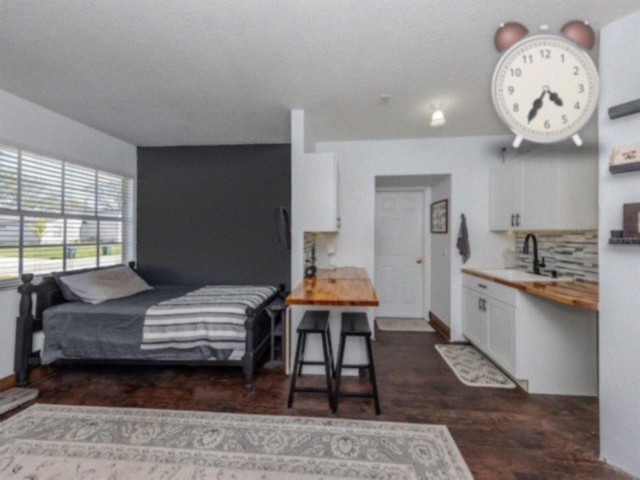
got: 4h35
